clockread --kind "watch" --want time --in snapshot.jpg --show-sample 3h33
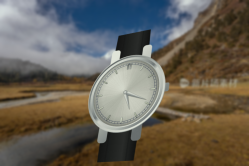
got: 5h19
